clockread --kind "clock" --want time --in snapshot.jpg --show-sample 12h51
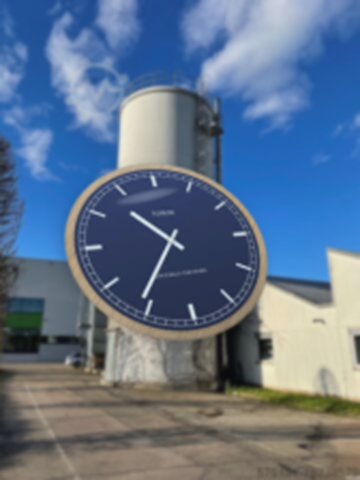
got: 10h36
